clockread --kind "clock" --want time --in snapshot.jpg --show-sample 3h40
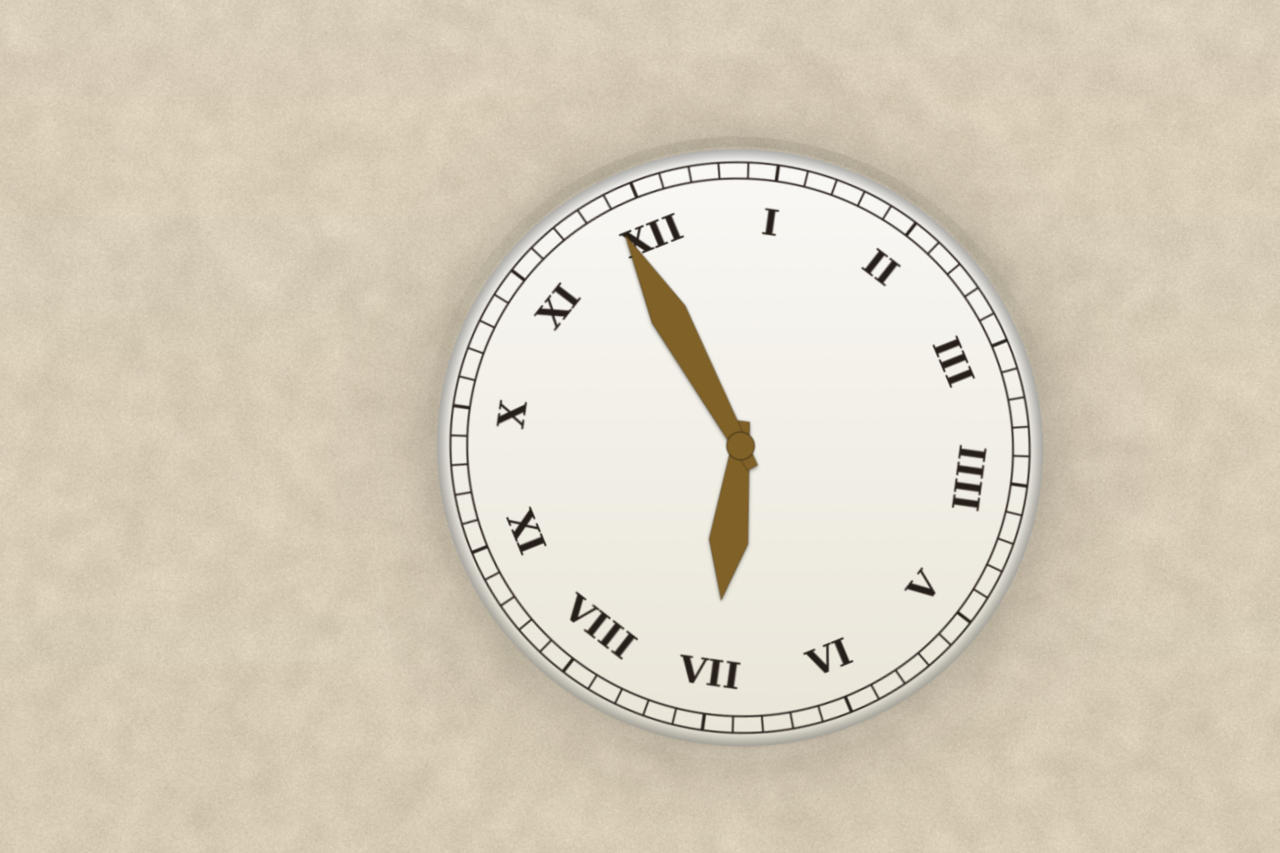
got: 6h59
